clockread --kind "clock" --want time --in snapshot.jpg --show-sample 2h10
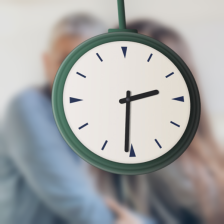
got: 2h31
